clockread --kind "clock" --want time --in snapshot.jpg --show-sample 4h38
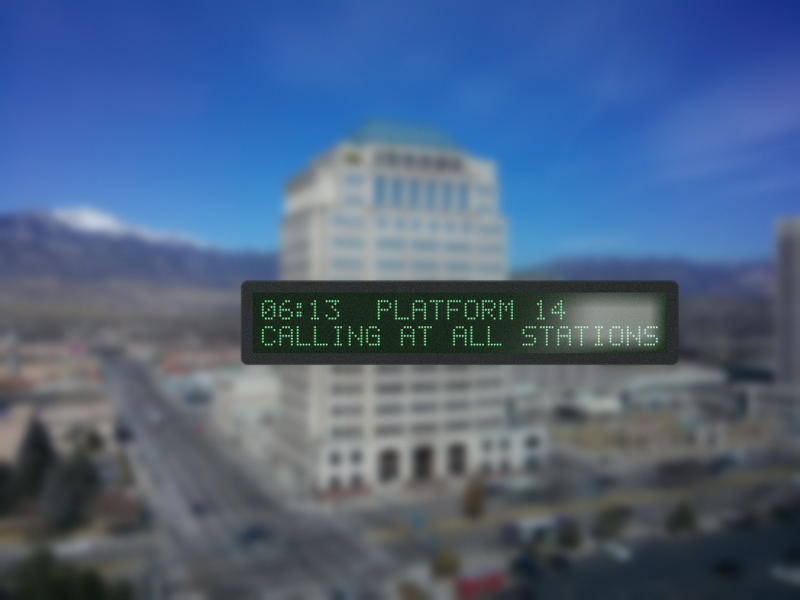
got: 6h13
